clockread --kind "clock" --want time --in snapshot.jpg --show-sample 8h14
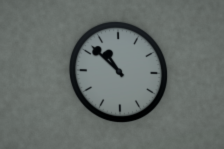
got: 10h52
